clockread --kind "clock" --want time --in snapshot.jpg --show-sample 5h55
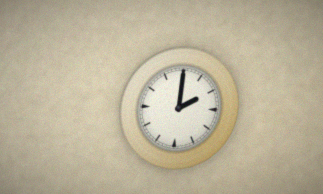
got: 2h00
